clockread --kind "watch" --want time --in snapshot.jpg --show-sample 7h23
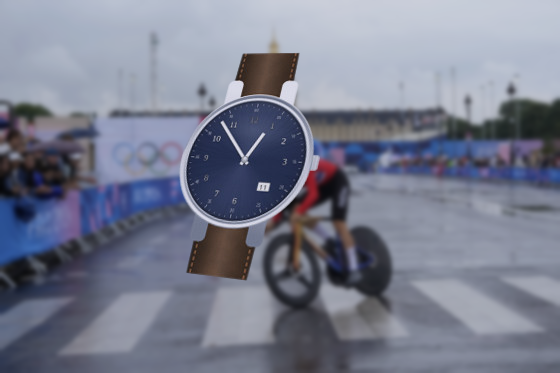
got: 12h53
